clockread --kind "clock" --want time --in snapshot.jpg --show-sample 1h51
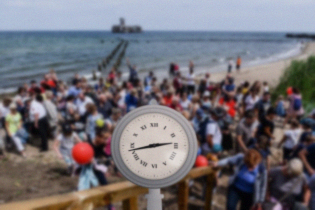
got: 2h43
